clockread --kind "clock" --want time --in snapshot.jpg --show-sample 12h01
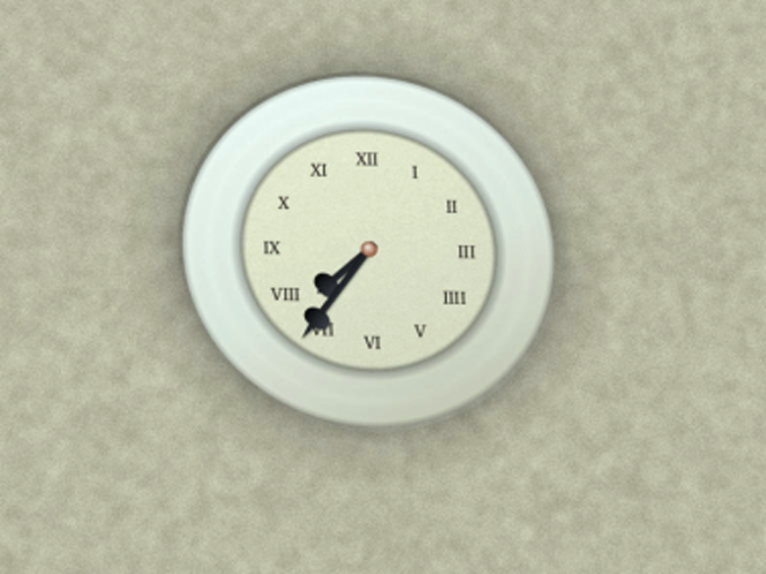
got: 7h36
